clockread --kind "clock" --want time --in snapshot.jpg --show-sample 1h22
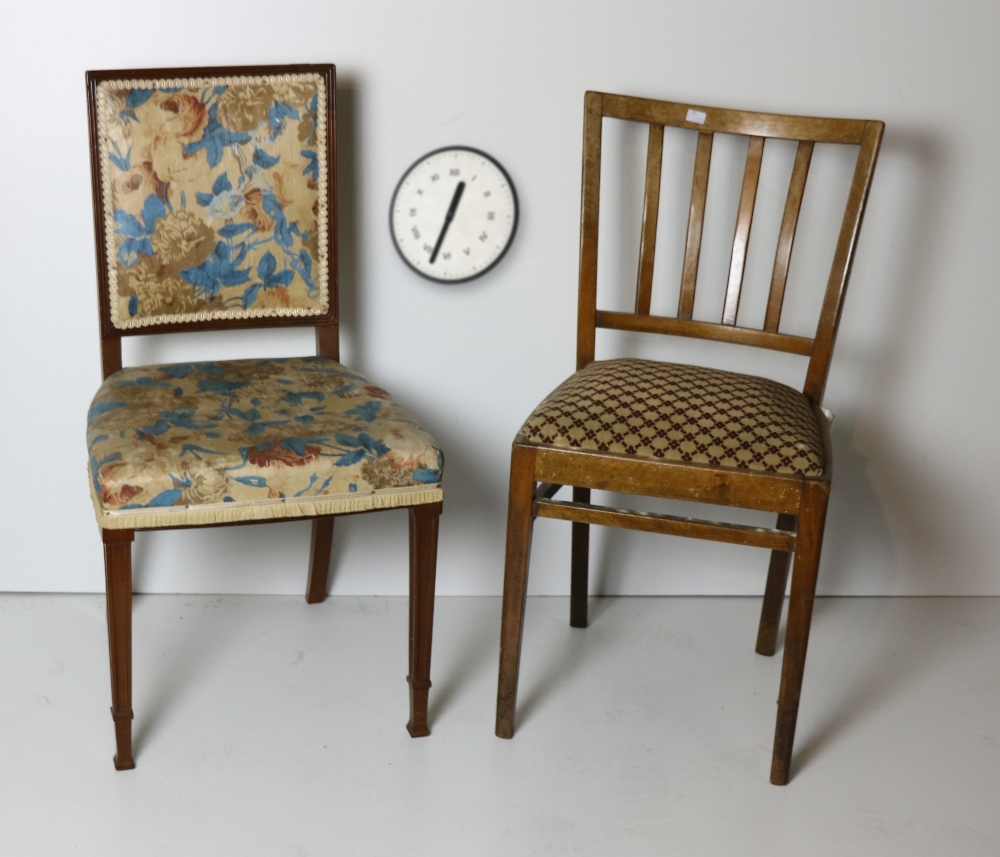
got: 12h33
